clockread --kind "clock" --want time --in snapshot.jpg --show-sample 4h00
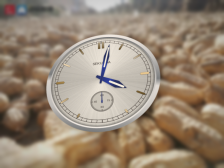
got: 4h02
